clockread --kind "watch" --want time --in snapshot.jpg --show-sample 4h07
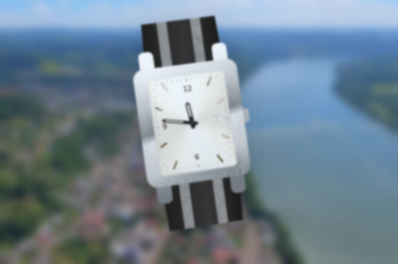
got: 11h47
